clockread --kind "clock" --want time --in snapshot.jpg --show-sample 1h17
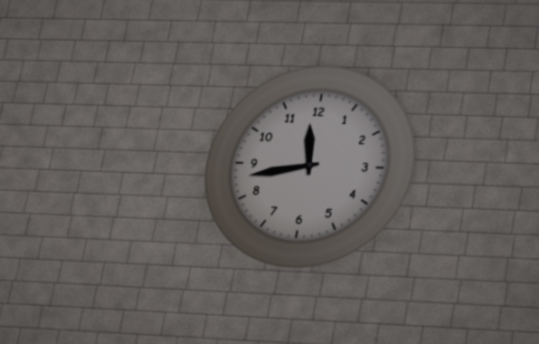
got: 11h43
